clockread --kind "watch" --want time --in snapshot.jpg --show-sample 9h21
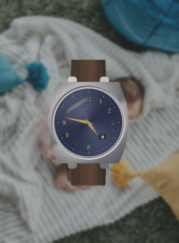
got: 4h47
